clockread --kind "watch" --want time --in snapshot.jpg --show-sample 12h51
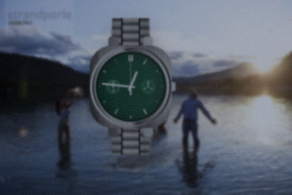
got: 12h46
